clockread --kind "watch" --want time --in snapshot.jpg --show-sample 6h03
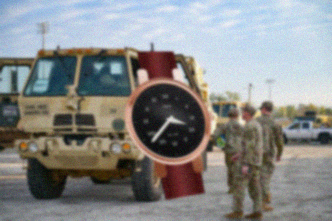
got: 3h38
